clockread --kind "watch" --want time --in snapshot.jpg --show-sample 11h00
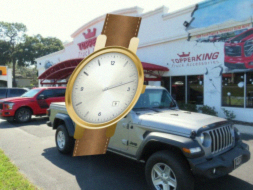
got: 2h12
